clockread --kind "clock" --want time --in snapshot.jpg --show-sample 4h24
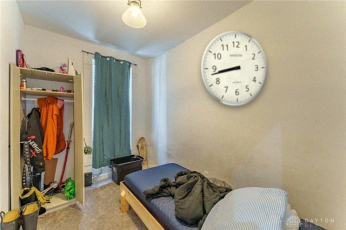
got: 8h43
